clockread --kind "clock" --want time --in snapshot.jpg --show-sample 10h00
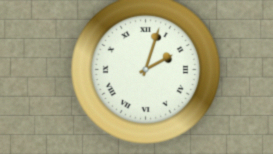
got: 2h03
